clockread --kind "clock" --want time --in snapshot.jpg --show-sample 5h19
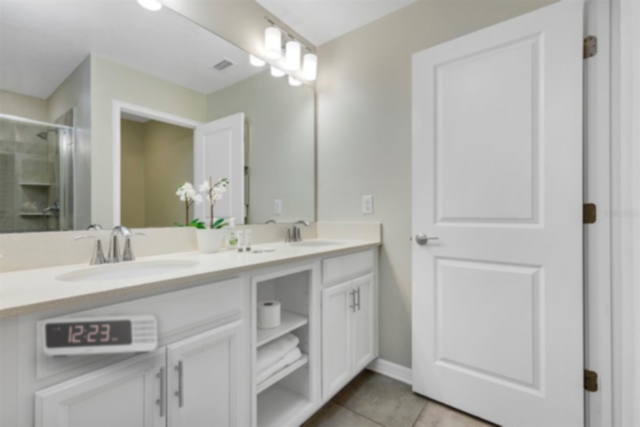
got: 12h23
